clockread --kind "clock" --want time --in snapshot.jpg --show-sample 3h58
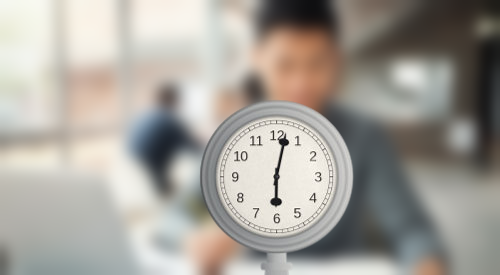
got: 6h02
